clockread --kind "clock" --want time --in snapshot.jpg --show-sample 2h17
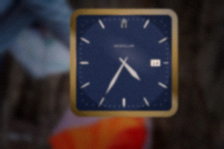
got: 4h35
